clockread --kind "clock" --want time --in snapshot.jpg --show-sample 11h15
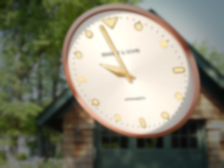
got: 9h58
